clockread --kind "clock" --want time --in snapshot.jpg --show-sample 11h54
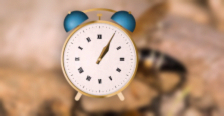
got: 1h05
